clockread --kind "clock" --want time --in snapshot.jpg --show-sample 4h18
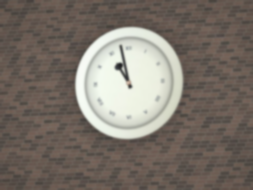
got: 10h58
